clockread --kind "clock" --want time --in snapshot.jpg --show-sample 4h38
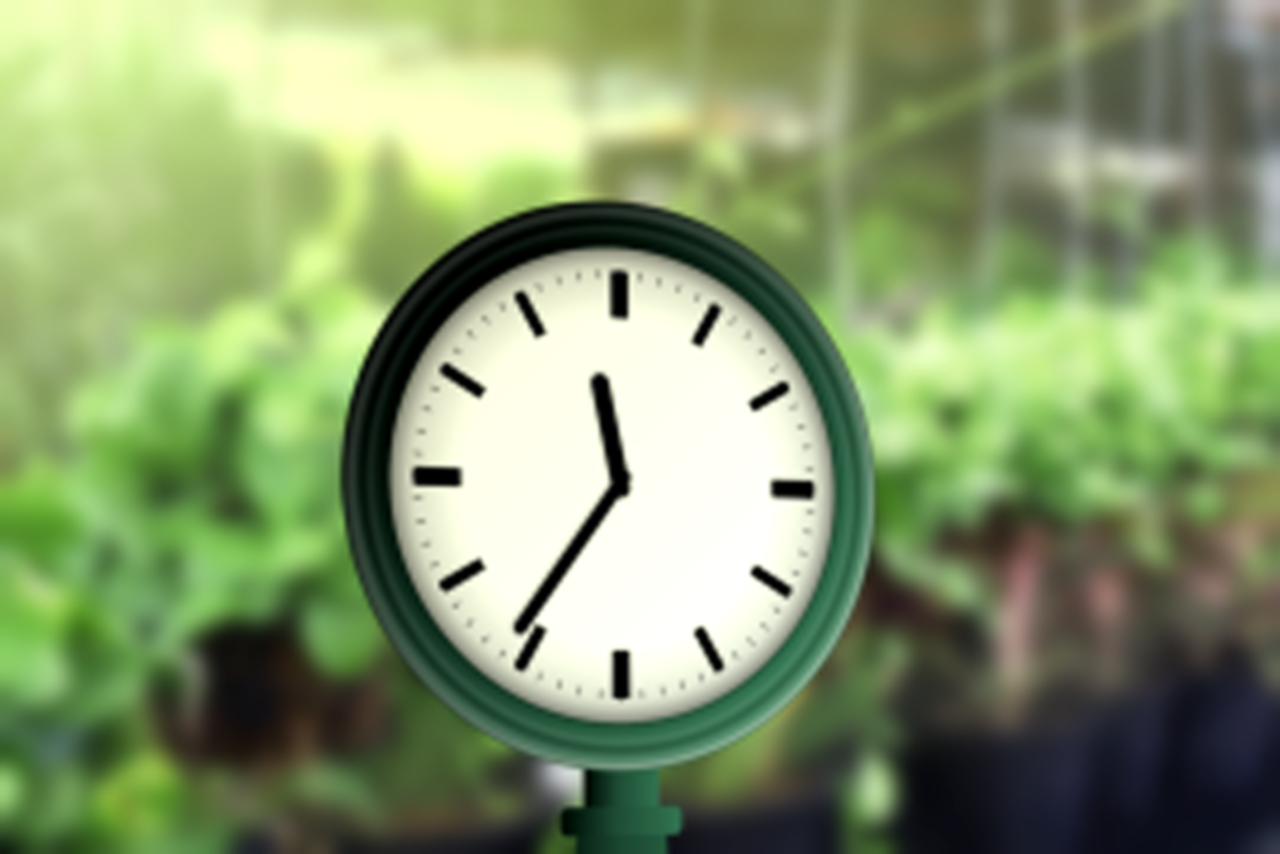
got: 11h36
